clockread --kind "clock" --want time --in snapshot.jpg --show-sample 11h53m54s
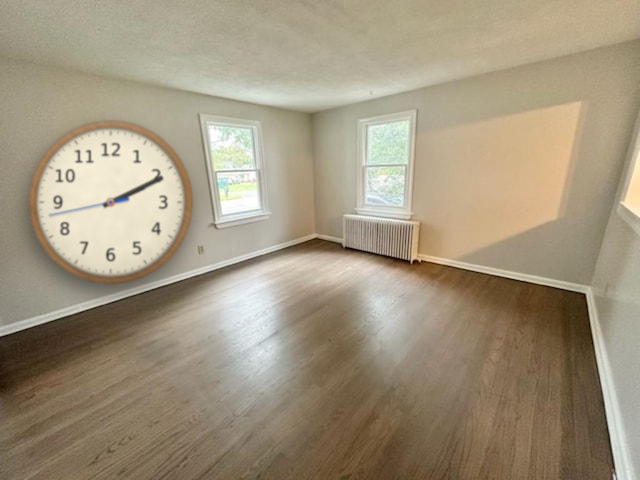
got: 2h10m43s
